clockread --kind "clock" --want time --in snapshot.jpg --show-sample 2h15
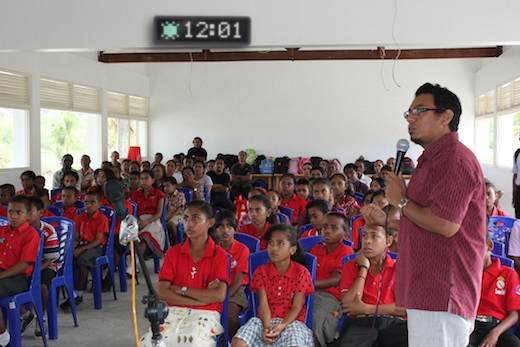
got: 12h01
